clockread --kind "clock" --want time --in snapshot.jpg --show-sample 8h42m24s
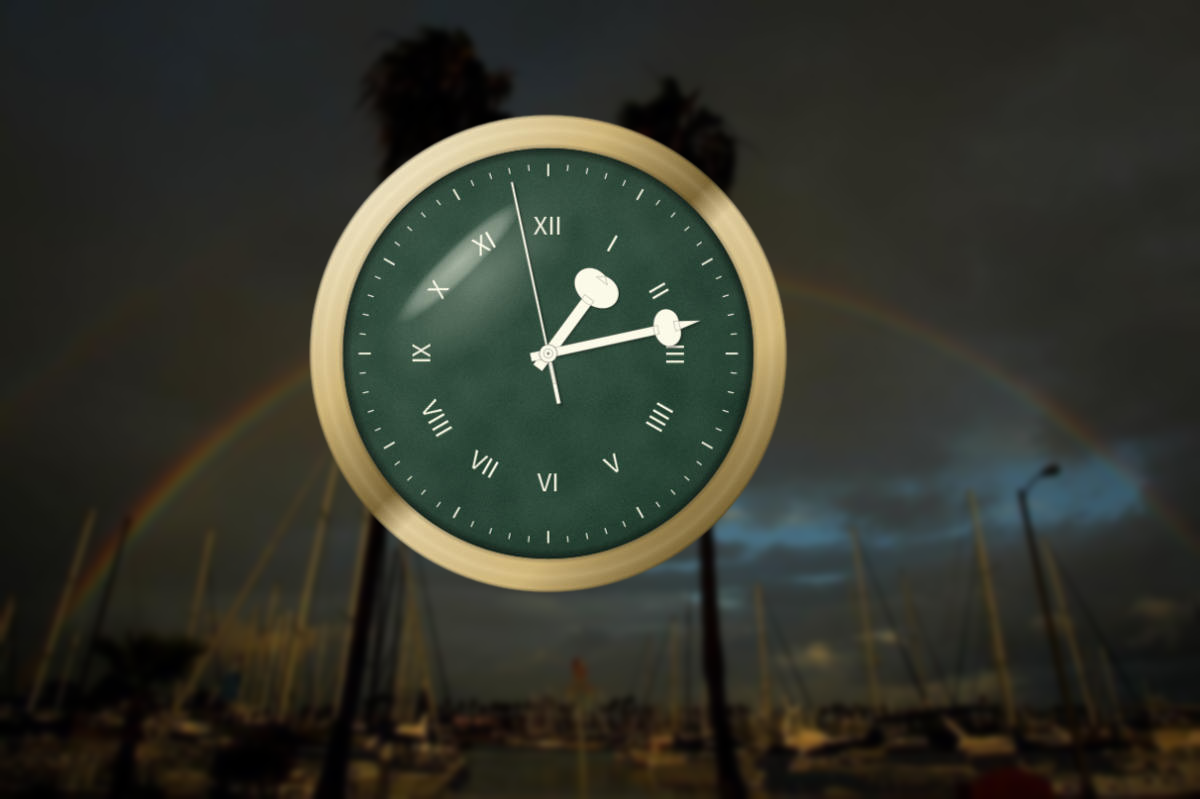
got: 1h12m58s
